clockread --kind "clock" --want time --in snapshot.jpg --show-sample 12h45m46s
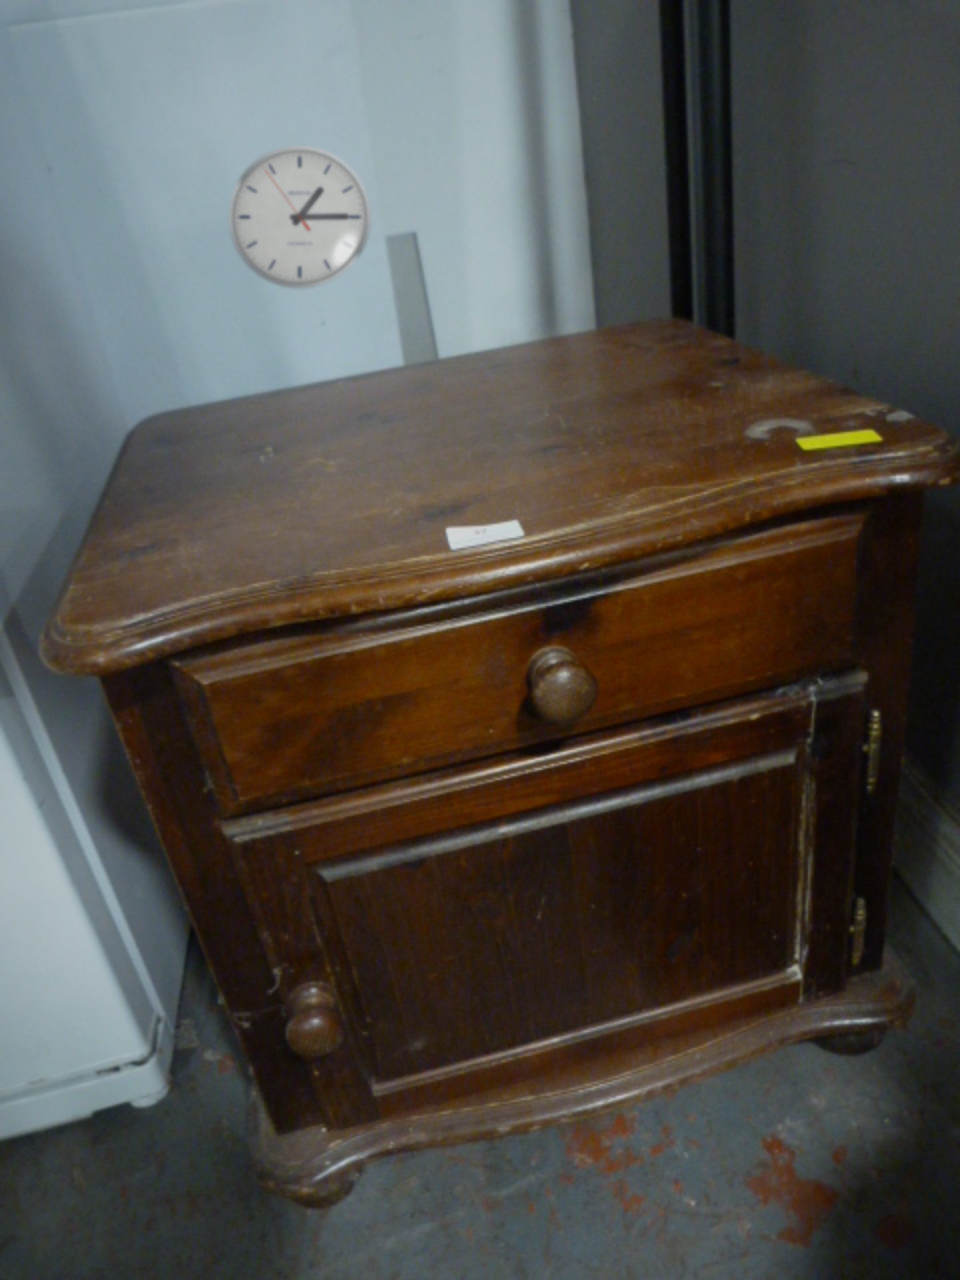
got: 1h14m54s
